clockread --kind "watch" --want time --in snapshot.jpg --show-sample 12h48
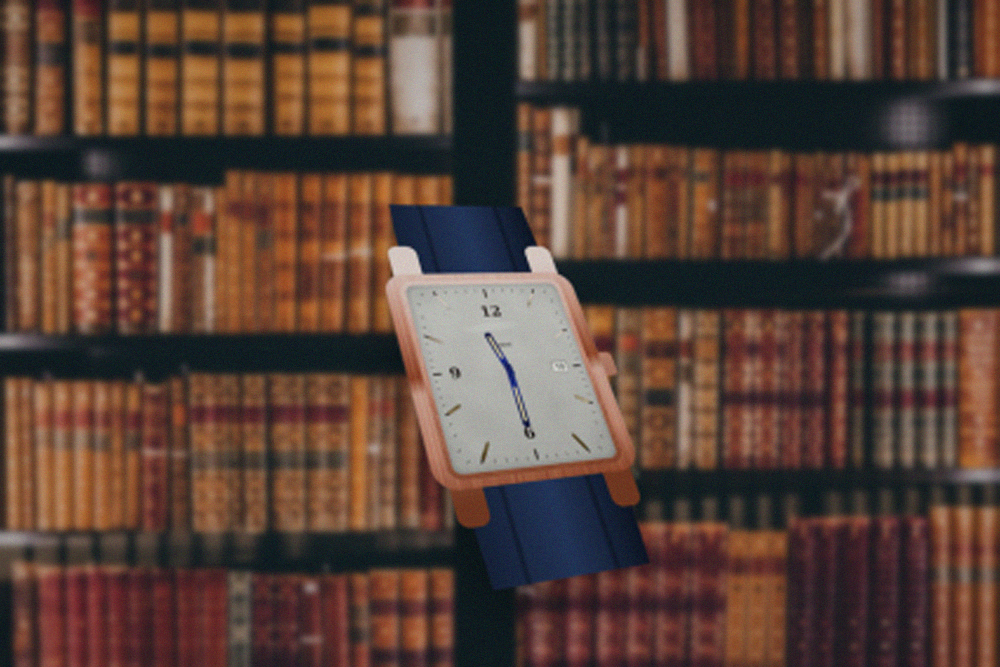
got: 11h30
